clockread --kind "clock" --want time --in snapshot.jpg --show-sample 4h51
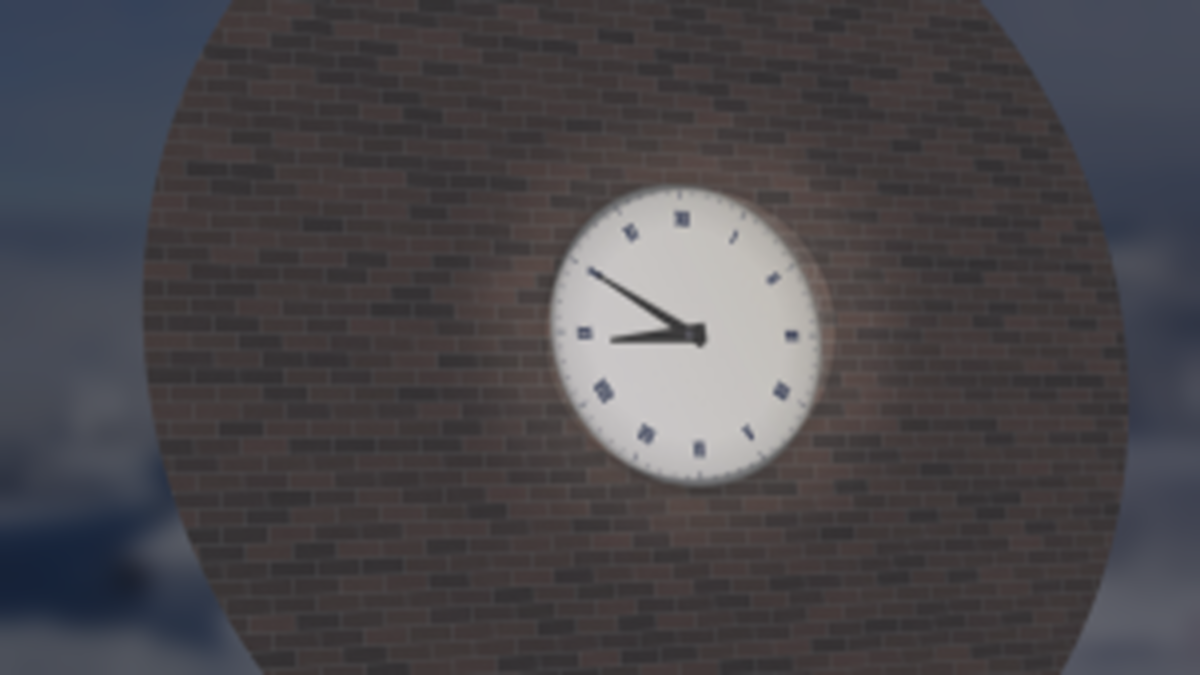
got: 8h50
